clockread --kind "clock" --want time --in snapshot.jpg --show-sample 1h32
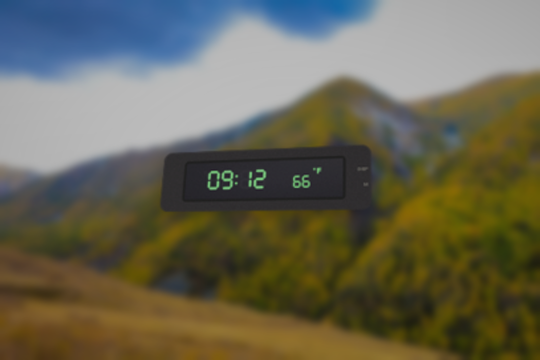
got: 9h12
